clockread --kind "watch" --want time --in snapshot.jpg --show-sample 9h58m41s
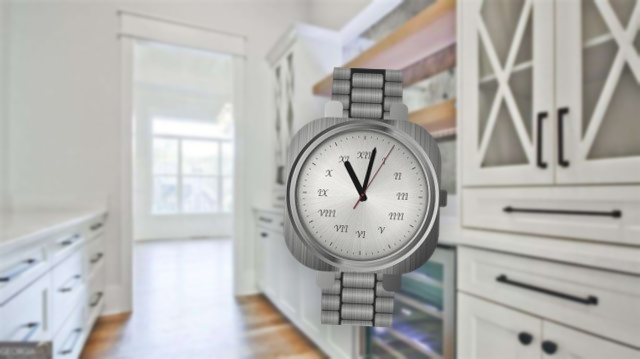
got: 11h02m05s
